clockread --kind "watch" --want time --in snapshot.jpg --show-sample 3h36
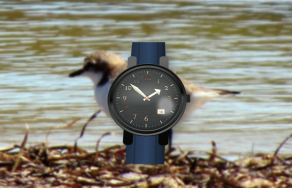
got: 1h52
